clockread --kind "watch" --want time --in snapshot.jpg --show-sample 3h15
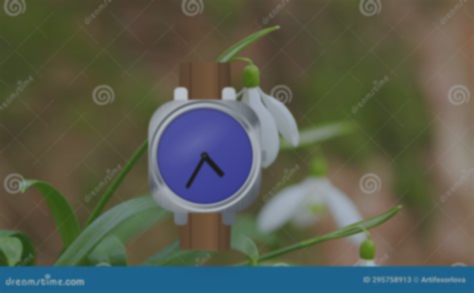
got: 4h35
